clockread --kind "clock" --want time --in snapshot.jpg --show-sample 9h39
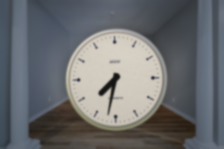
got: 7h32
